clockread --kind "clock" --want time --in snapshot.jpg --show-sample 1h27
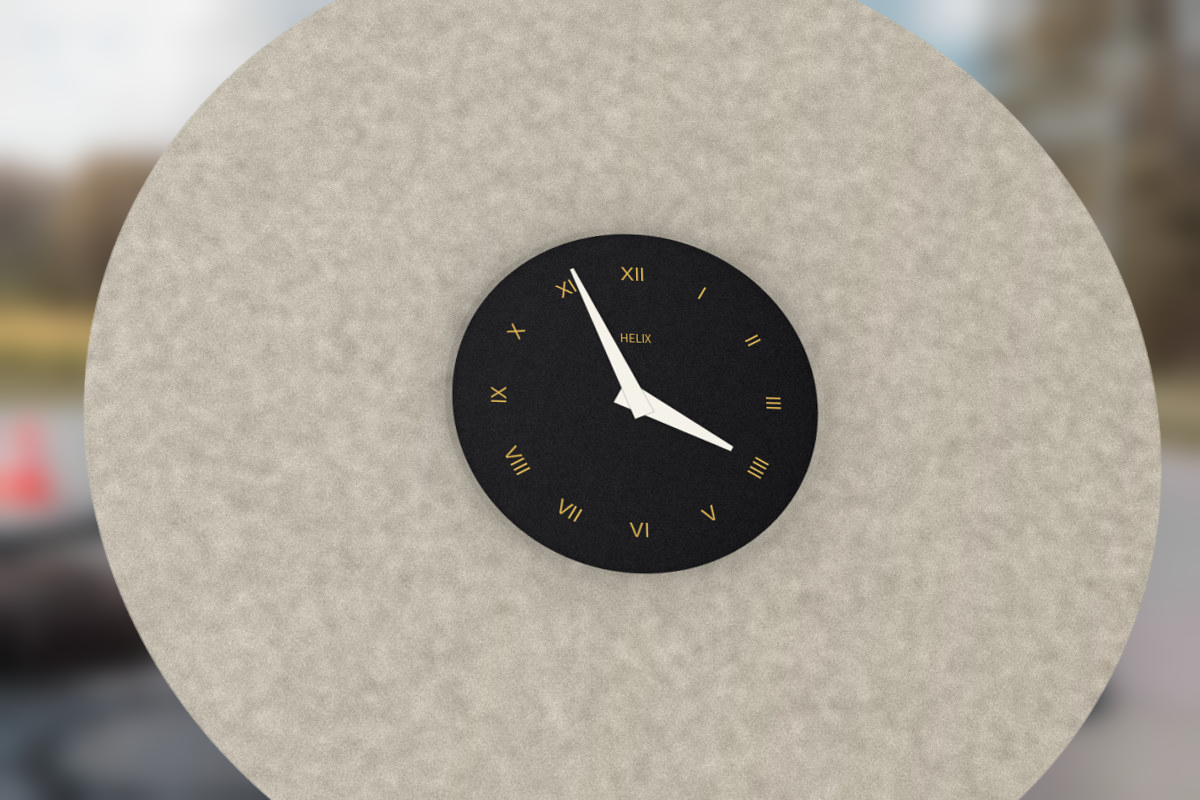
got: 3h56
